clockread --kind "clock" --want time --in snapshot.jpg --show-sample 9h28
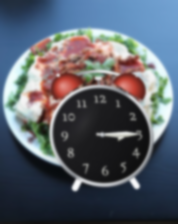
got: 3h15
